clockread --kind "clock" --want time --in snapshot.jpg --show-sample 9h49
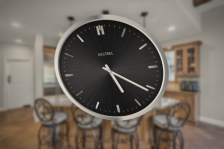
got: 5h21
